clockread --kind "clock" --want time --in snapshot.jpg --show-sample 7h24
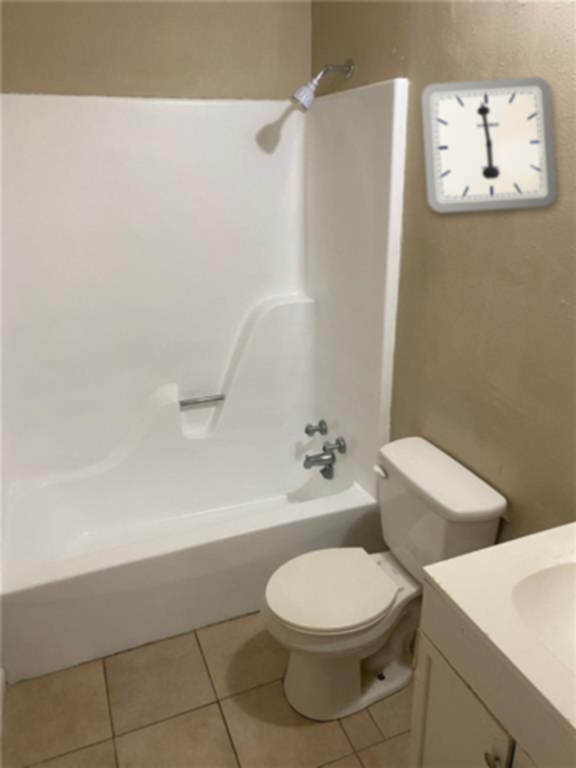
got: 5h59
